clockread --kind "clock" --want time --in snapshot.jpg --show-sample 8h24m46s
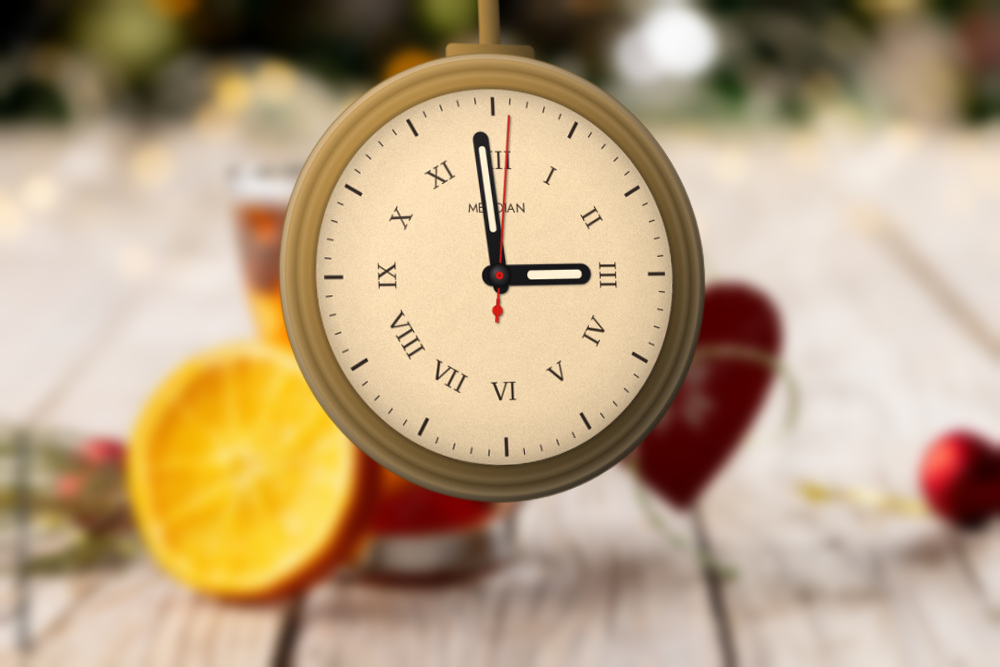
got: 2h59m01s
